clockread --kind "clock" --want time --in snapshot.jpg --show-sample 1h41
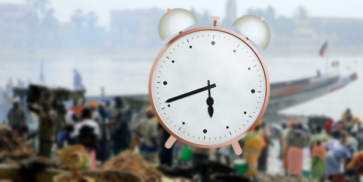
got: 5h41
